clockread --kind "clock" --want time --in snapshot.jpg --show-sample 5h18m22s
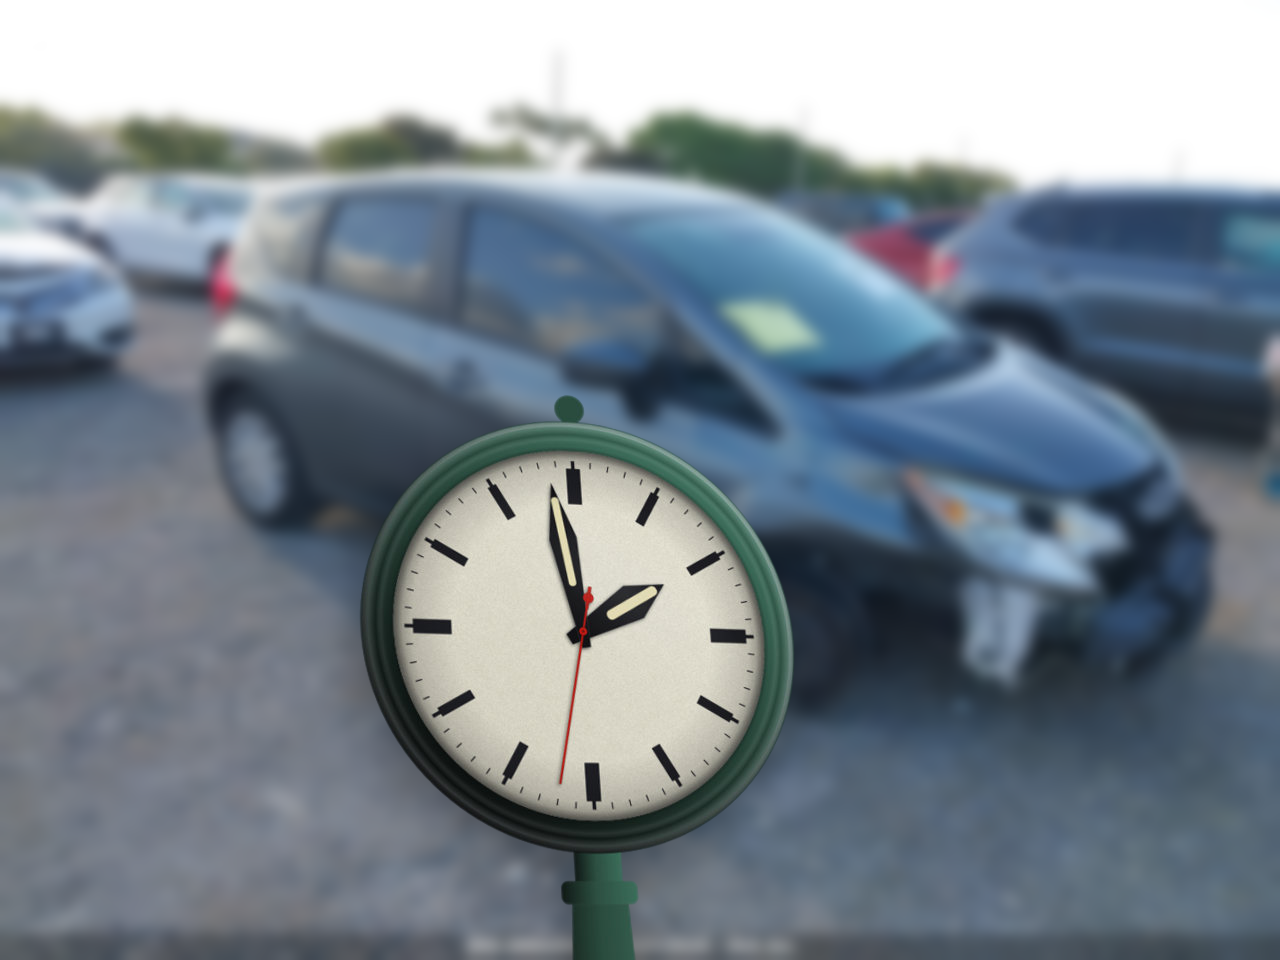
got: 1h58m32s
